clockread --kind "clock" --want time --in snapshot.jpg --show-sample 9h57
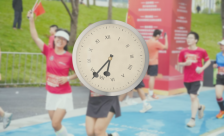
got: 6h38
